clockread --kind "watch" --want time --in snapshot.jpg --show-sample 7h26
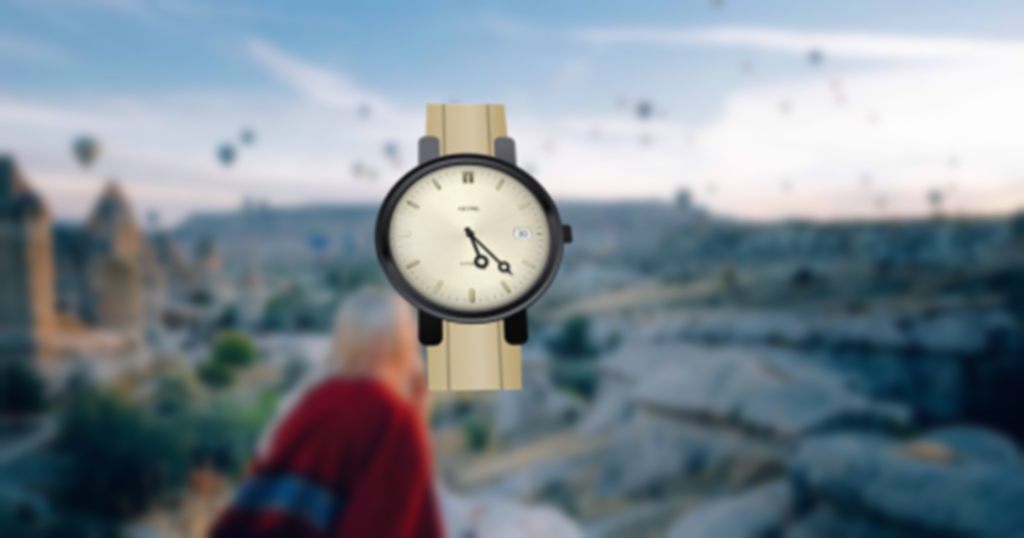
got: 5h23
